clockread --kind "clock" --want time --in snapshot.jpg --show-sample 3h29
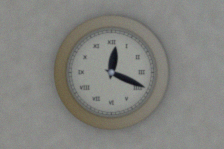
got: 12h19
